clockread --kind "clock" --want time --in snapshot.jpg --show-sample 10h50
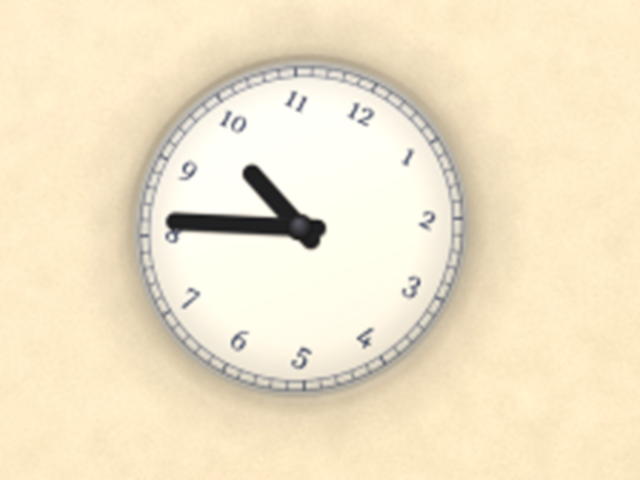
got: 9h41
